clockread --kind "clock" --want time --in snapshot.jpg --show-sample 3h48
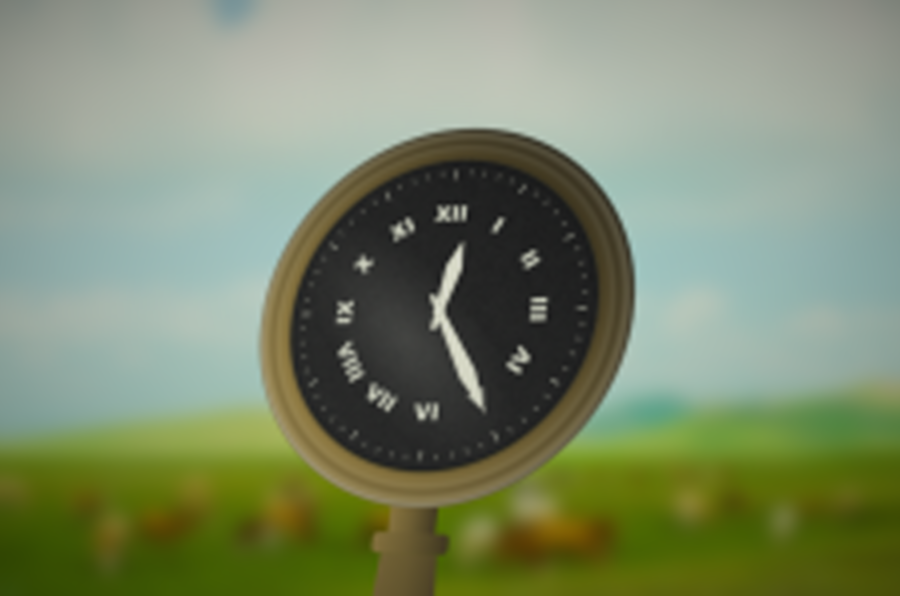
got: 12h25
